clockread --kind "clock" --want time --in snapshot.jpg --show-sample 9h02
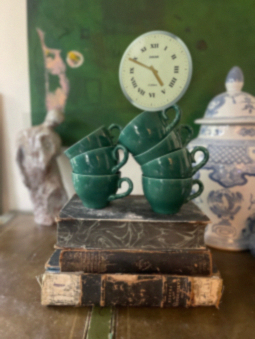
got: 4h49
